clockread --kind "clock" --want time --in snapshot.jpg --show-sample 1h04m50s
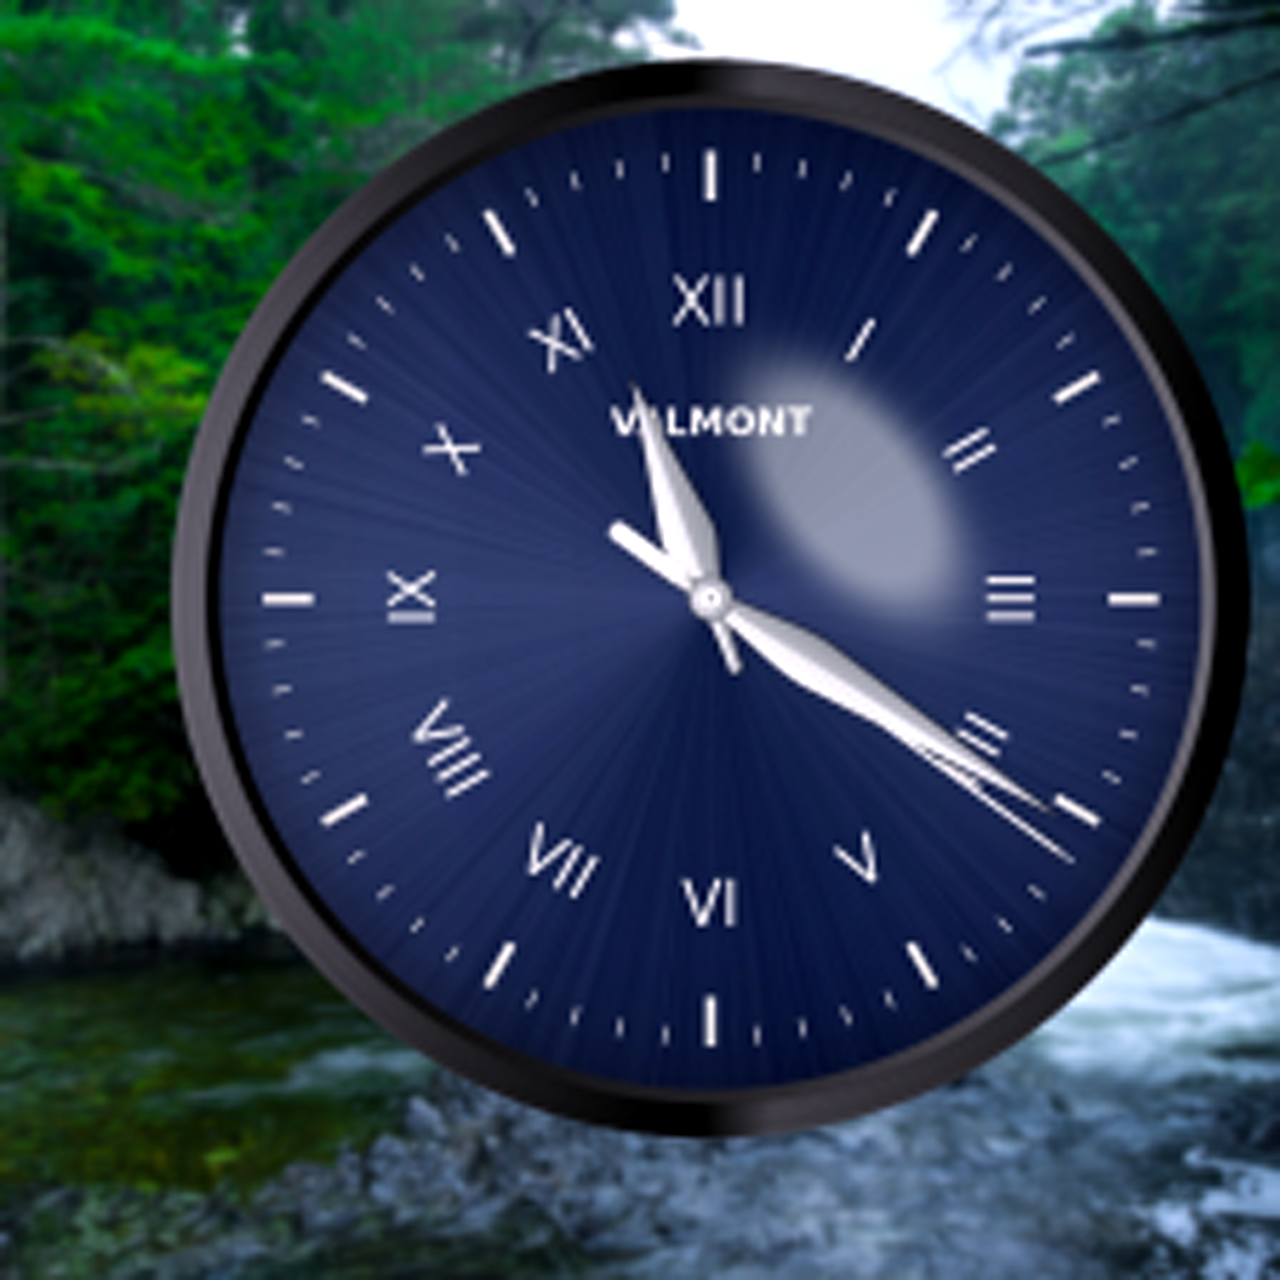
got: 11h20m21s
